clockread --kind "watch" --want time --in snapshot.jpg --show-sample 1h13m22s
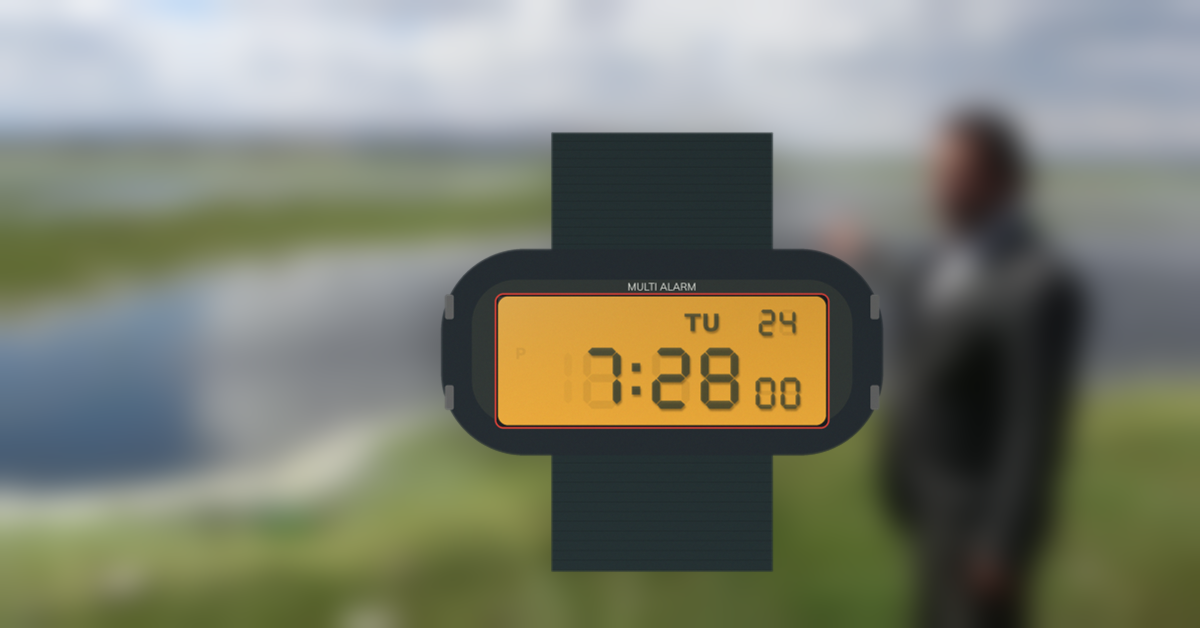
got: 7h28m00s
